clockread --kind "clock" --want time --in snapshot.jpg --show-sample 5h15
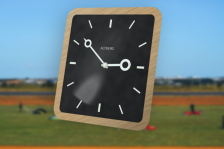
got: 2h52
